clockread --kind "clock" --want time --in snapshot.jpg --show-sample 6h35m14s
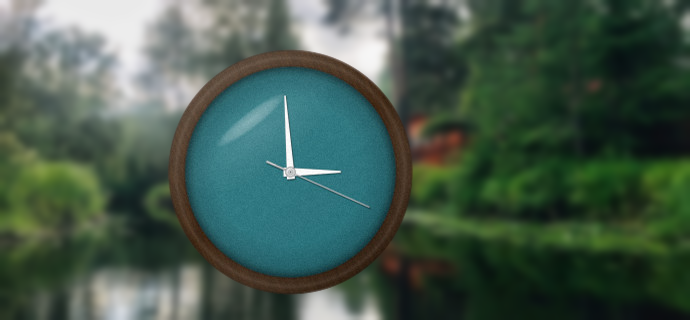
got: 2h59m19s
